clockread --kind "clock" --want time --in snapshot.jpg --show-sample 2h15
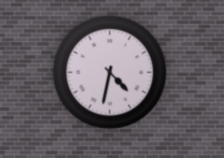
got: 4h32
